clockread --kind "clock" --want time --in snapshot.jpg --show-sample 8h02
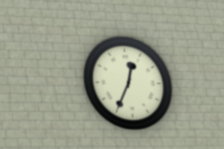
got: 12h35
